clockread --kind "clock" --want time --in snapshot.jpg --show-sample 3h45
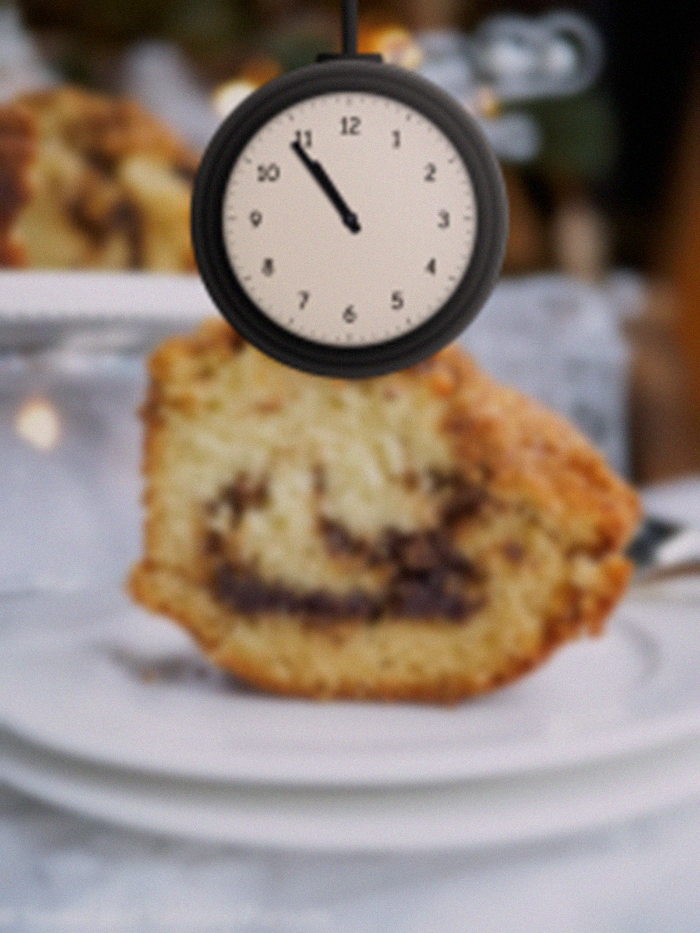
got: 10h54
